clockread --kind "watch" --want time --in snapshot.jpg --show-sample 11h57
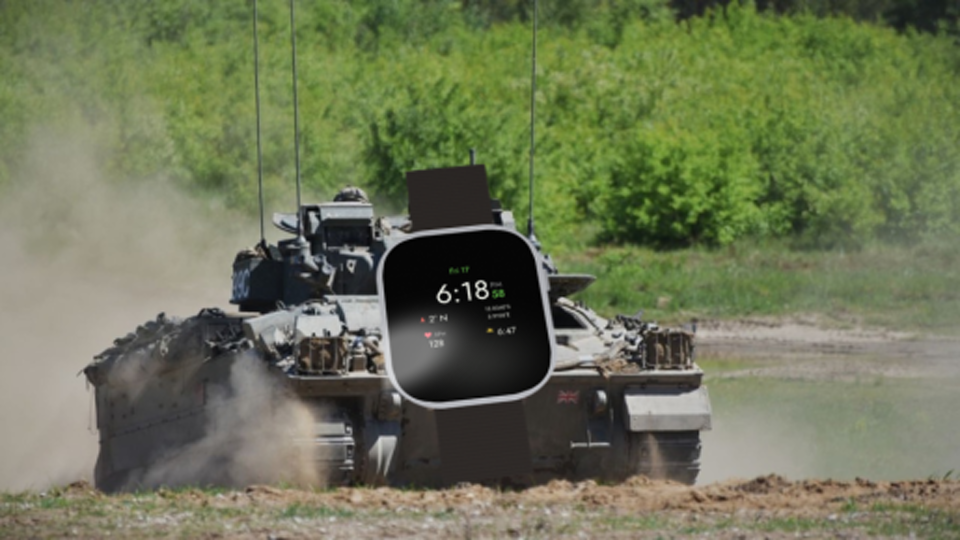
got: 6h18
